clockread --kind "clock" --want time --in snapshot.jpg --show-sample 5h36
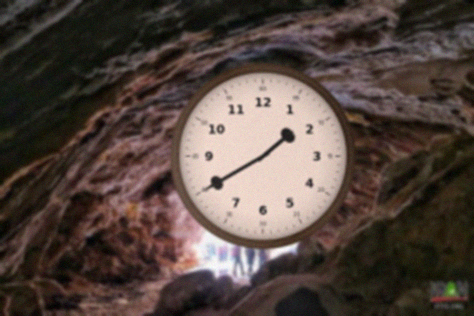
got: 1h40
